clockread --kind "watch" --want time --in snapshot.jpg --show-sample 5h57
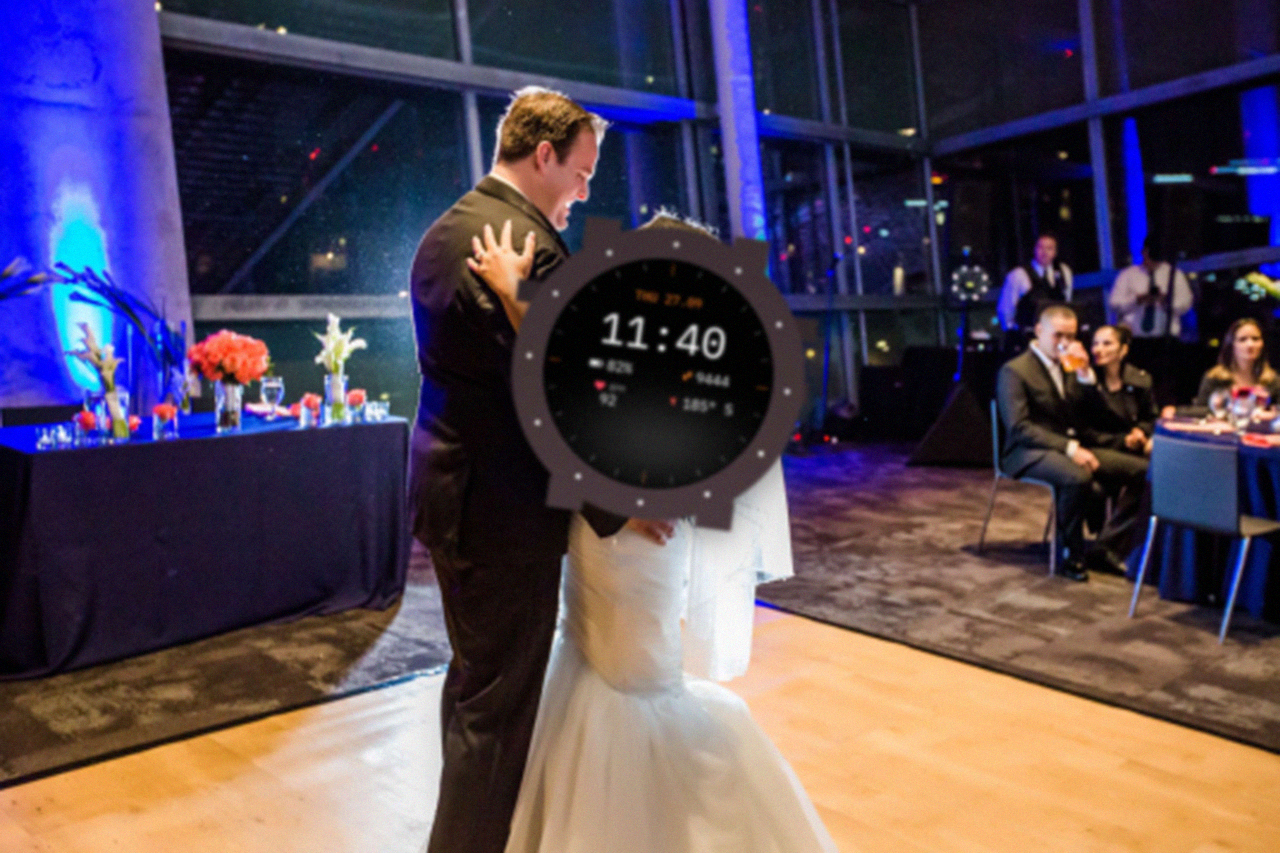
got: 11h40
